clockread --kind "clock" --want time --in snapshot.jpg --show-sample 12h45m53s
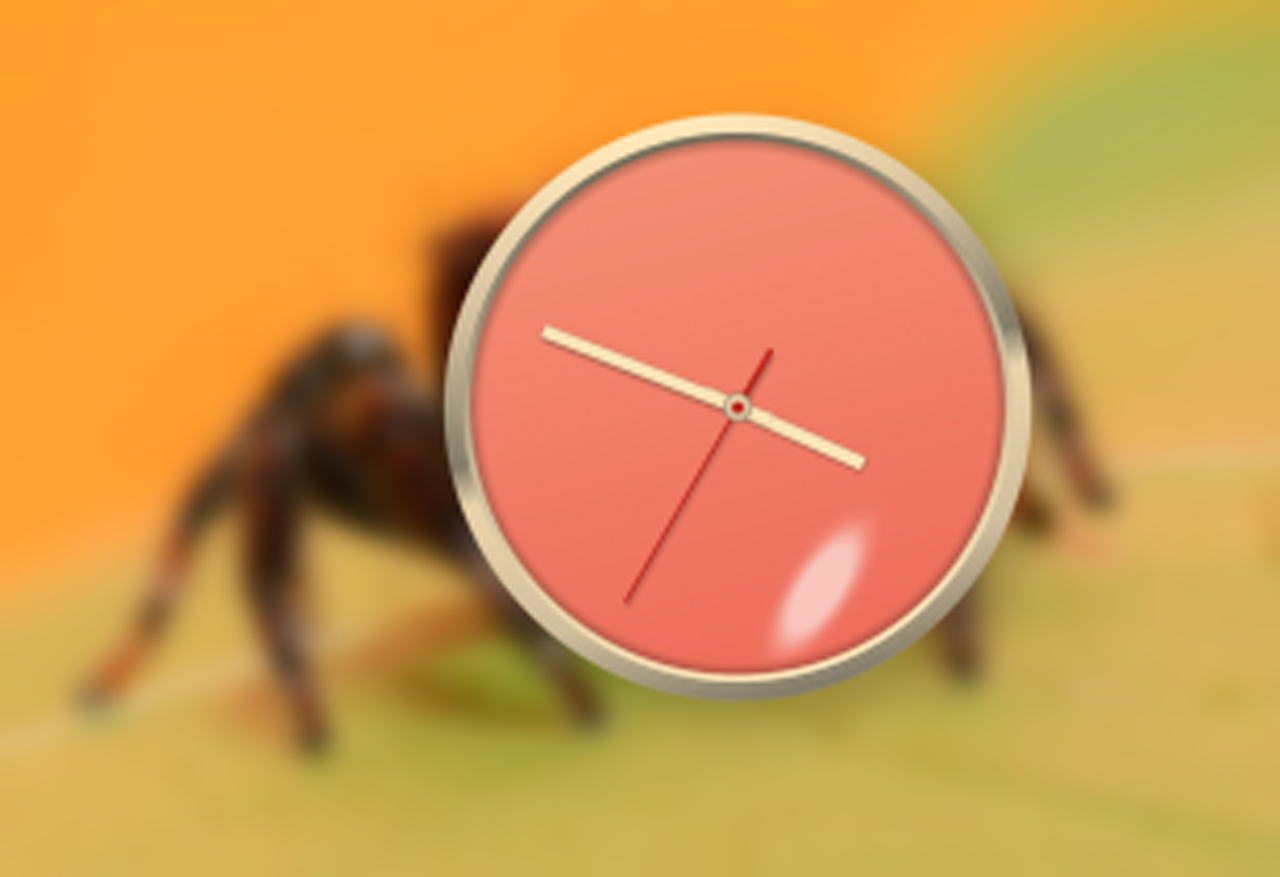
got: 3h48m35s
